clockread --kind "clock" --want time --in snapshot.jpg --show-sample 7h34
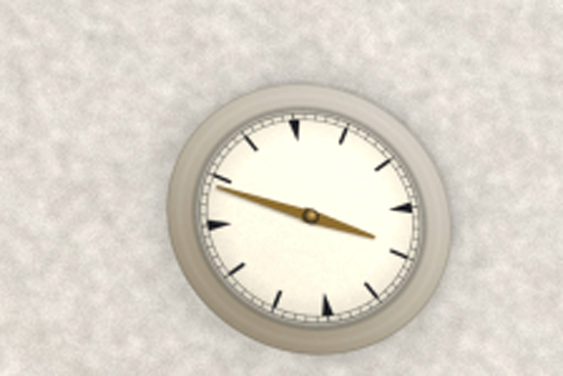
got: 3h49
